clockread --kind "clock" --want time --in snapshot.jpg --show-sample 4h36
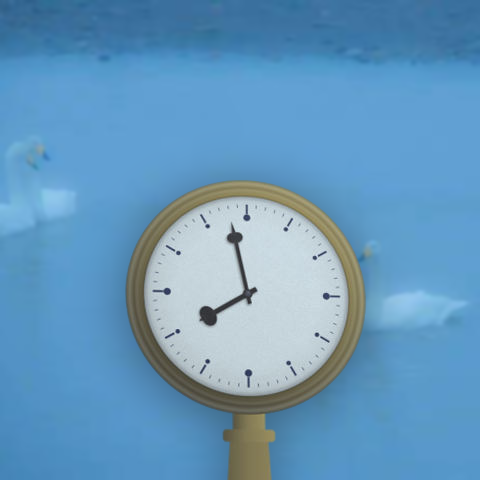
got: 7h58
